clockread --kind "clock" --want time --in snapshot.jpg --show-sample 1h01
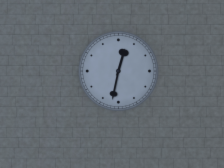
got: 12h32
